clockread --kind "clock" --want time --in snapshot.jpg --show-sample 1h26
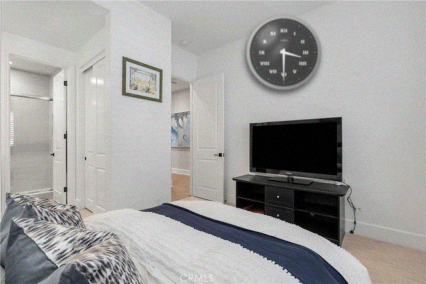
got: 3h30
